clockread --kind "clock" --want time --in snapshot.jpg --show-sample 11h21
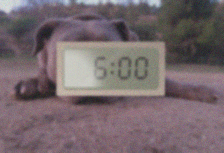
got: 6h00
